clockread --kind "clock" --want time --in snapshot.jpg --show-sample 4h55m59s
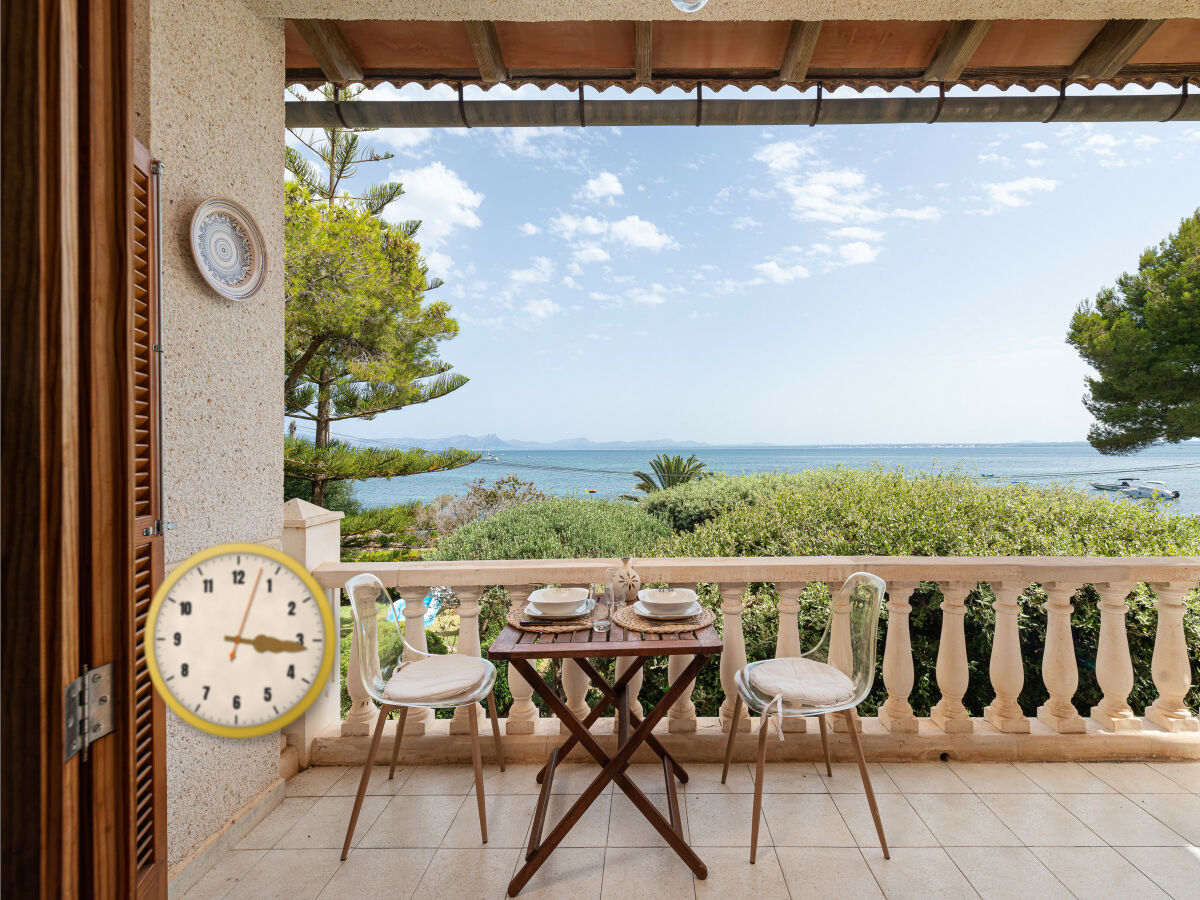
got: 3h16m03s
